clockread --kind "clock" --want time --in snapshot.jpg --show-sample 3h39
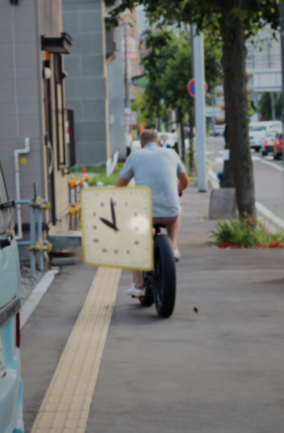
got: 9h59
